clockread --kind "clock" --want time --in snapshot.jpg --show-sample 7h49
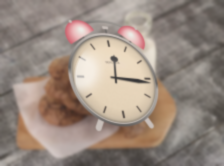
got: 12h16
